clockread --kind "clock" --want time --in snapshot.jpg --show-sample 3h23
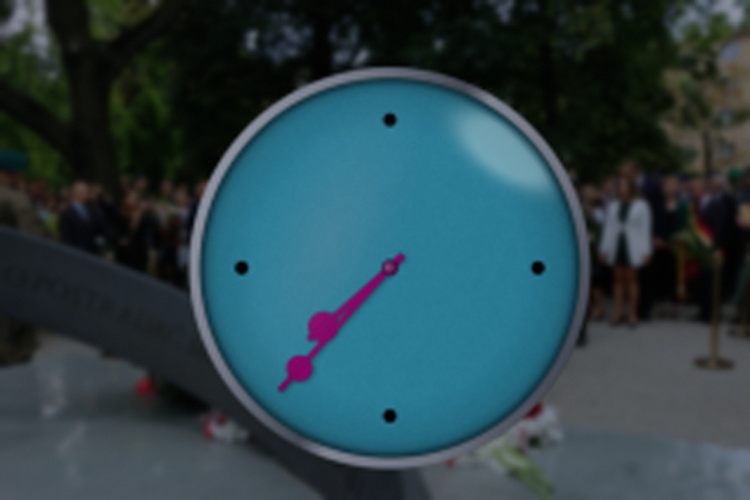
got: 7h37
